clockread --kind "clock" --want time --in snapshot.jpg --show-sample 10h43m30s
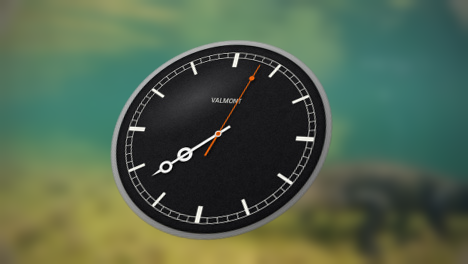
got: 7h38m03s
